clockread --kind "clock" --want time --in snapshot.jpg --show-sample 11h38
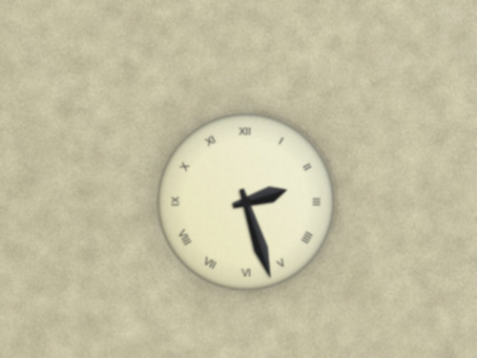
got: 2h27
